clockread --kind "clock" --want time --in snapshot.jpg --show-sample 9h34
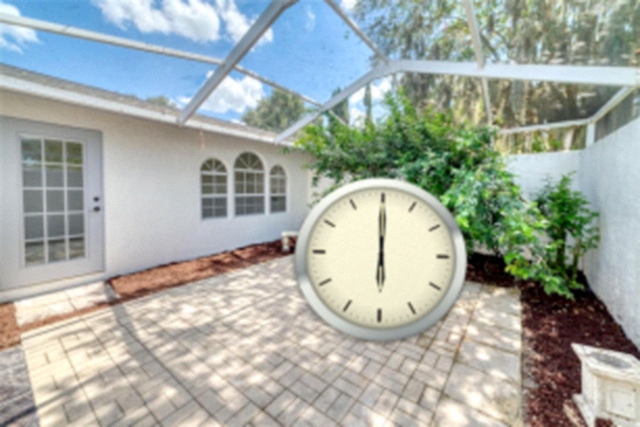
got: 6h00
